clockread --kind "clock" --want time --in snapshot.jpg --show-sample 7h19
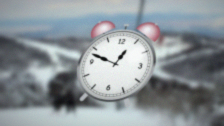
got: 12h48
